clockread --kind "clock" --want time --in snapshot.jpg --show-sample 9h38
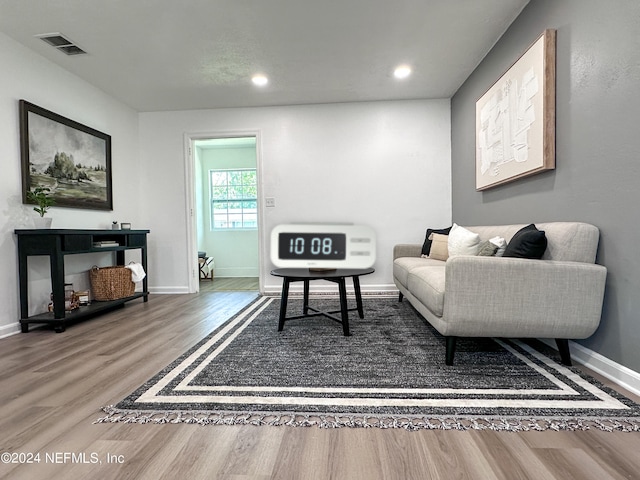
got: 10h08
